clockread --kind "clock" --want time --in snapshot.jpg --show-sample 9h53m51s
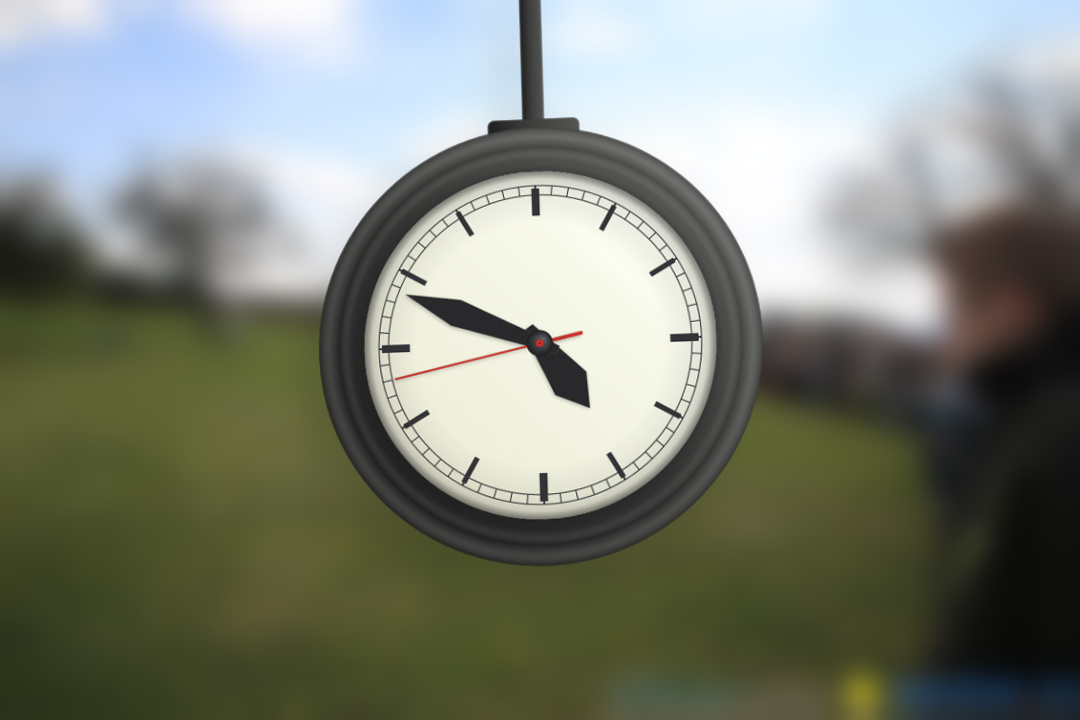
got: 4h48m43s
